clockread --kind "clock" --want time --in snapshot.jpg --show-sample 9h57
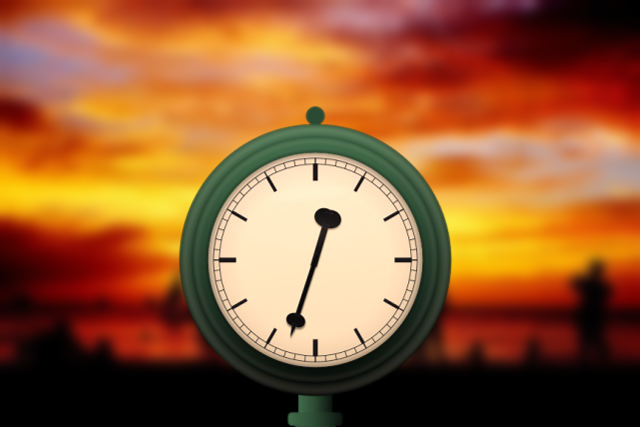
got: 12h33
